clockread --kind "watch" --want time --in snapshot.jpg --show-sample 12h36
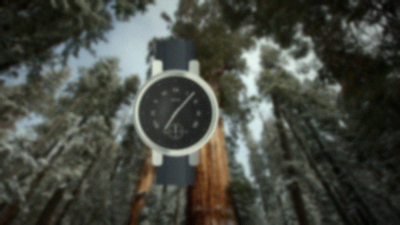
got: 7h07
